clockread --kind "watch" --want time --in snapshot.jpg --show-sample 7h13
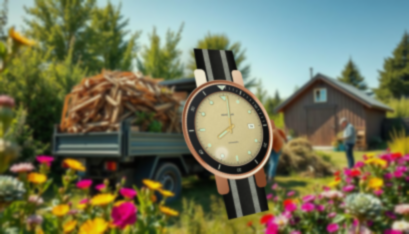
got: 8h01
